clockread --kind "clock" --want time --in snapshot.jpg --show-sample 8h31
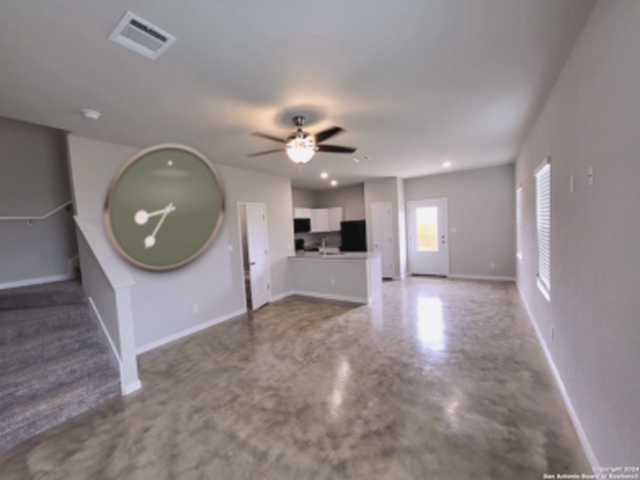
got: 8h35
